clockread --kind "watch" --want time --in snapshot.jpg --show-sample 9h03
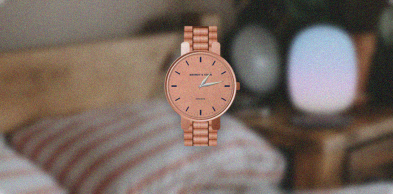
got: 1h13
